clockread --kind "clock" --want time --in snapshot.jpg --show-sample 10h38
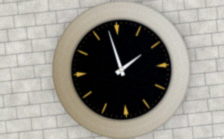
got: 1h58
